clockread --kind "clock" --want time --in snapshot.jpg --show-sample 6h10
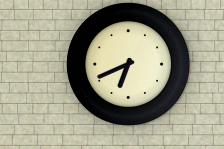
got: 6h41
